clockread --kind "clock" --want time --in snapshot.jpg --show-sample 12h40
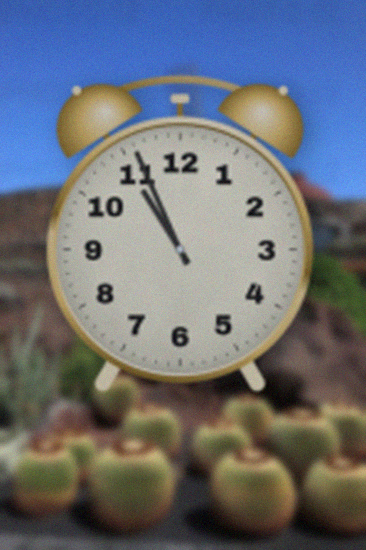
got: 10h56
